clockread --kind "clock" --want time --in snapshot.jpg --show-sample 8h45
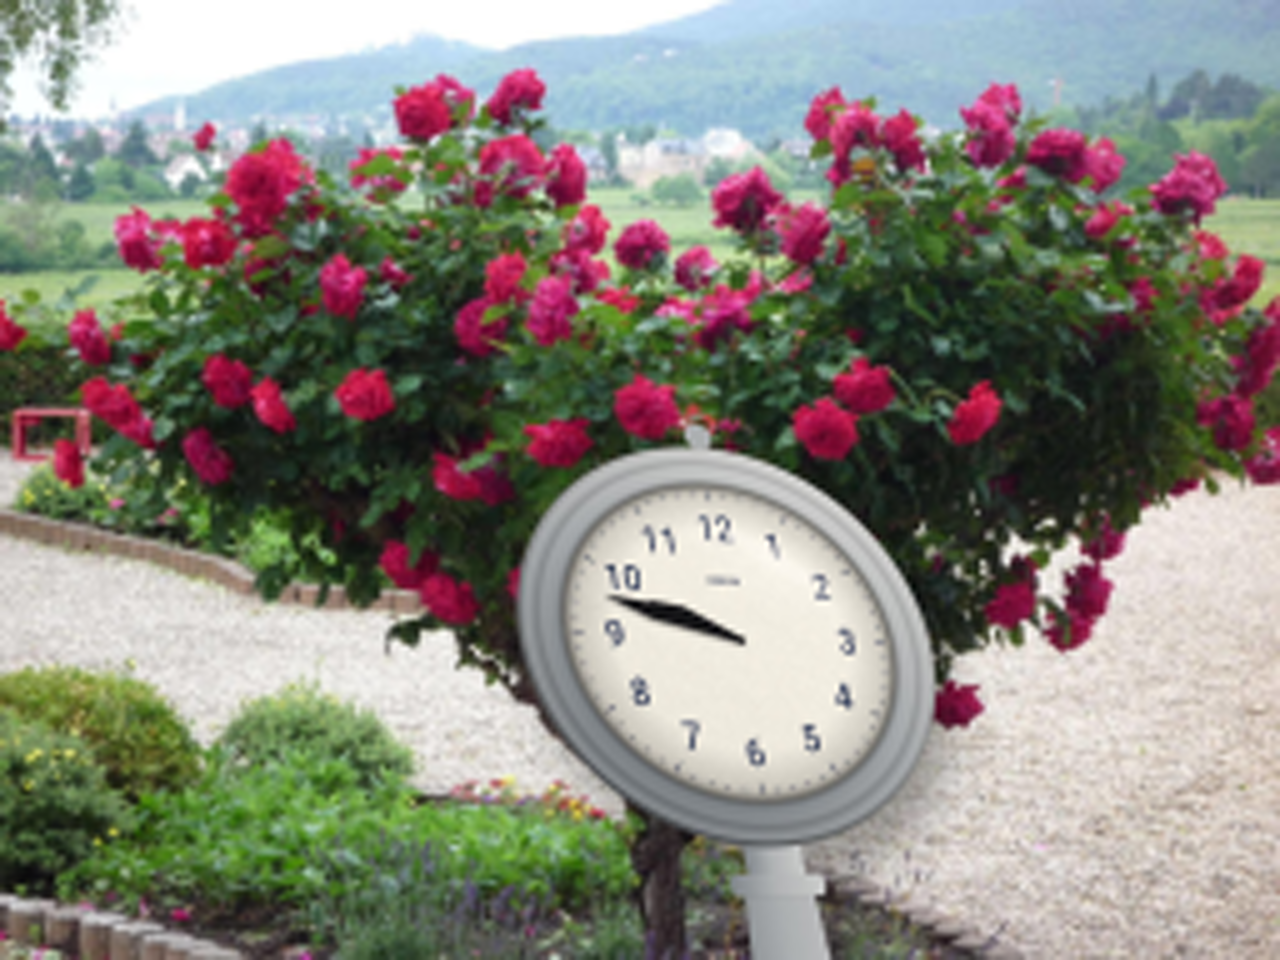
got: 9h48
